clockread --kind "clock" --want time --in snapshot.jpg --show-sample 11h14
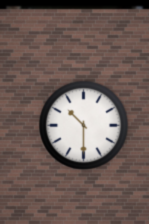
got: 10h30
